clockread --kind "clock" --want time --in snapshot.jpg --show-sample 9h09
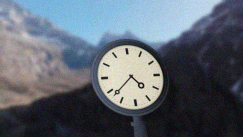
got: 4h38
